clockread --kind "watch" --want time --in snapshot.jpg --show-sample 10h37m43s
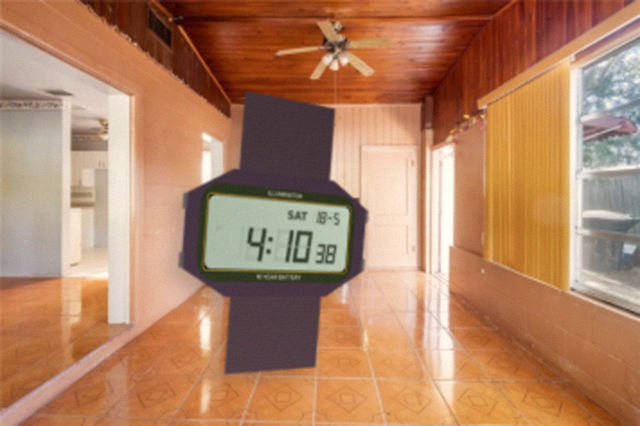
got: 4h10m38s
